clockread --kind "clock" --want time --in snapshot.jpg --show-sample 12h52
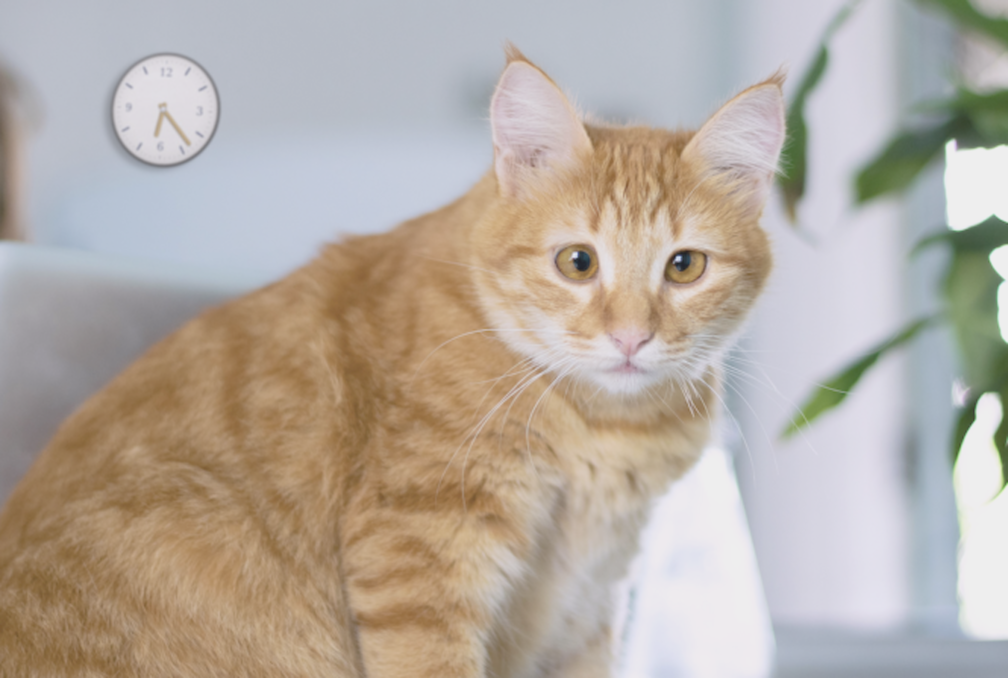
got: 6h23
